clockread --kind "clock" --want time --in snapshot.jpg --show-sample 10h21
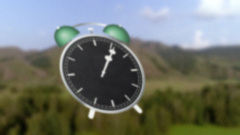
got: 1h06
